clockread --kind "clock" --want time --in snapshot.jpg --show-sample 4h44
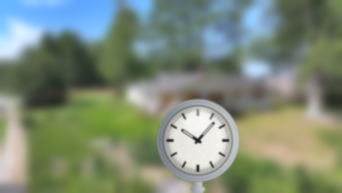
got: 10h07
